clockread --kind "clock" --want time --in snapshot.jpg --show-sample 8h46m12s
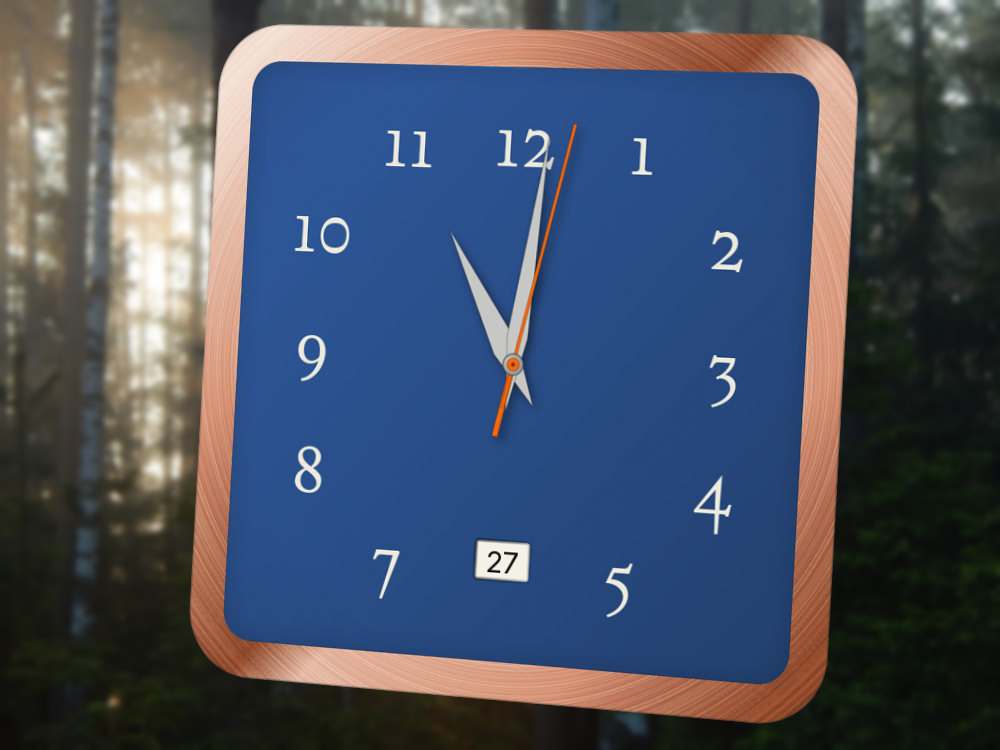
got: 11h01m02s
